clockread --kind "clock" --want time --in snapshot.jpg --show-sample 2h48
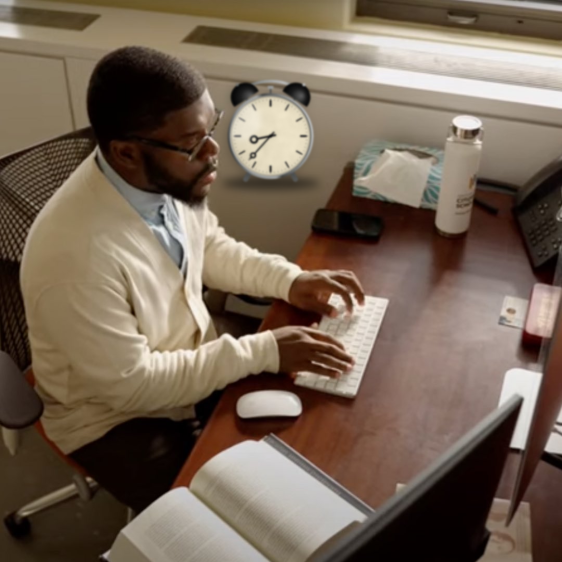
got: 8h37
